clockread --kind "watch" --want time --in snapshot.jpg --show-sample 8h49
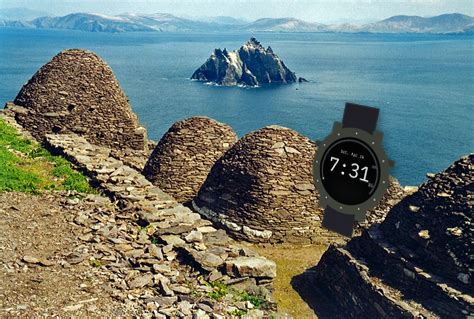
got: 7h31
